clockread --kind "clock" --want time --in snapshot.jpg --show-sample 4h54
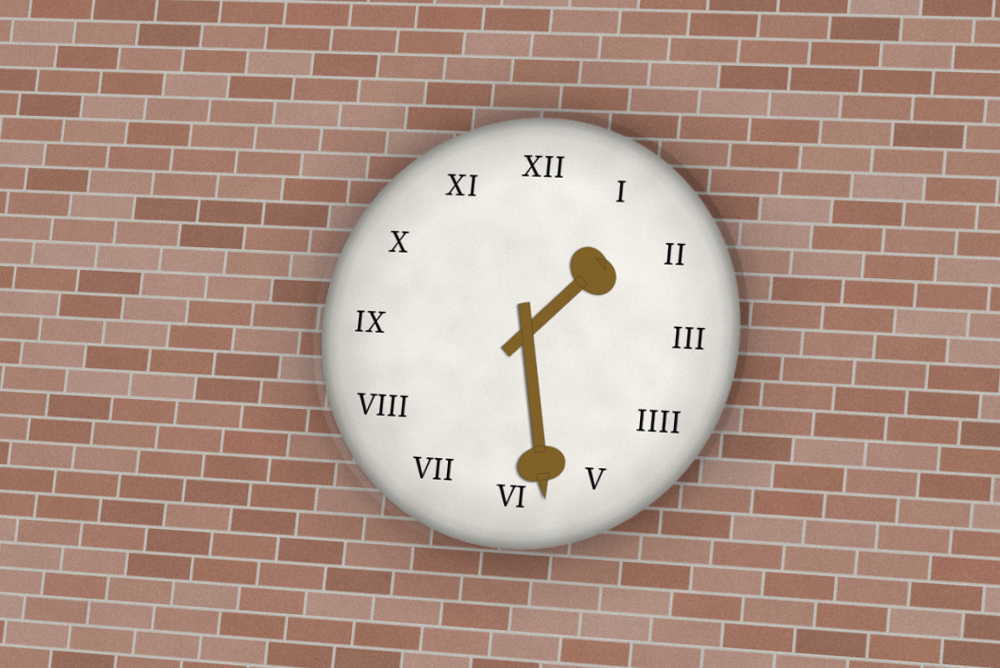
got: 1h28
